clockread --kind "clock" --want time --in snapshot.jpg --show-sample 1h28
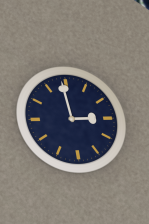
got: 2h59
